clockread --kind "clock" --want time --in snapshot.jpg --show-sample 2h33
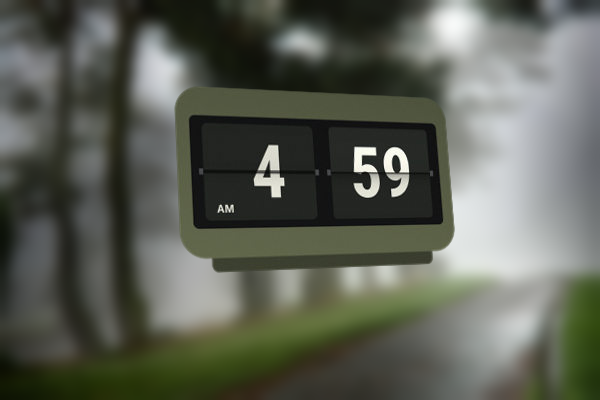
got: 4h59
